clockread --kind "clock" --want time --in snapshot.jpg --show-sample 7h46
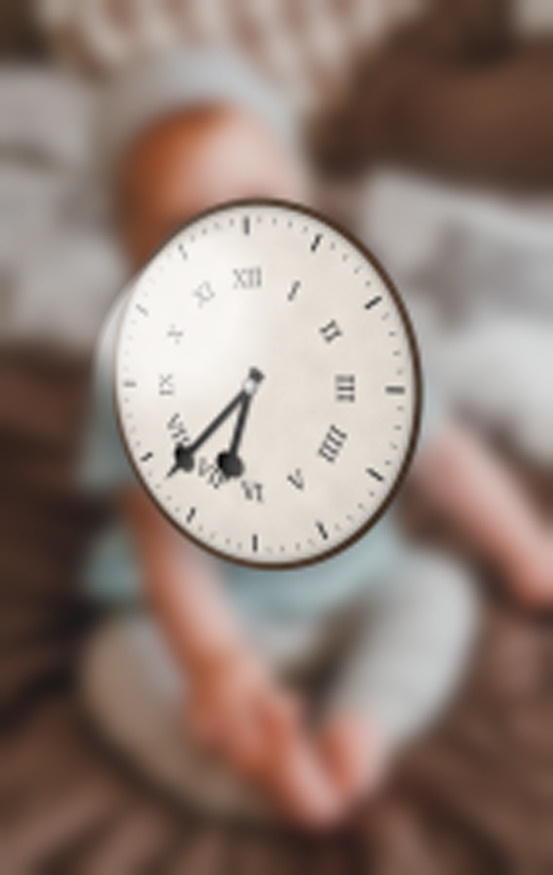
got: 6h38
